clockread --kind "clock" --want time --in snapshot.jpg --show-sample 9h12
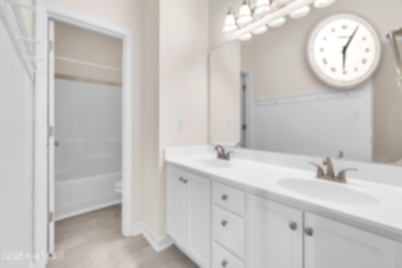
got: 6h05
